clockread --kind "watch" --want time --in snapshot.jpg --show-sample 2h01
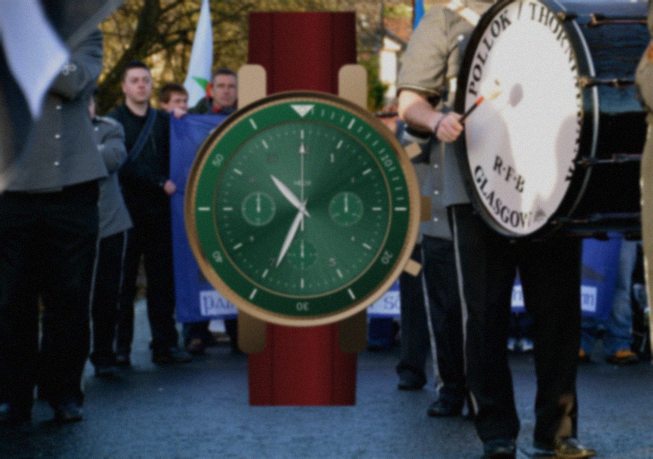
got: 10h34
